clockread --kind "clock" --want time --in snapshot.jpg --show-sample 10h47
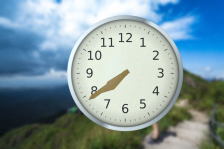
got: 7h39
